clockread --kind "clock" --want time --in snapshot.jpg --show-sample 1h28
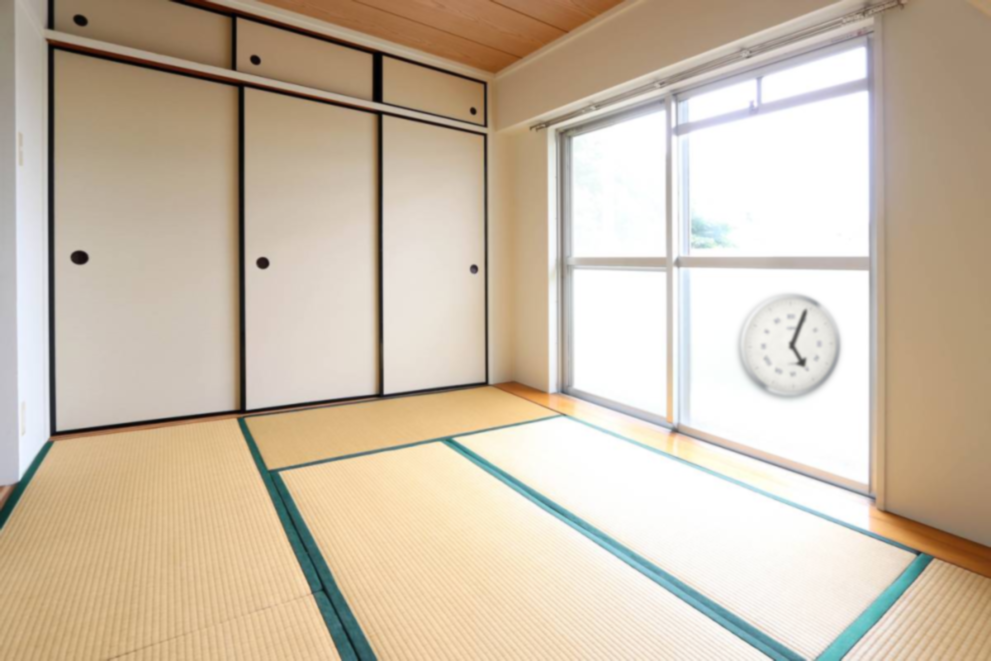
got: 5h04
